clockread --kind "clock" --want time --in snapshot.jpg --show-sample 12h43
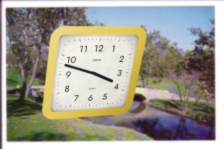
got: 3h48
